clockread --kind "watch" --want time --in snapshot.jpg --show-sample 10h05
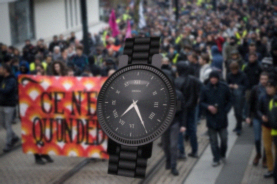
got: 7h25
